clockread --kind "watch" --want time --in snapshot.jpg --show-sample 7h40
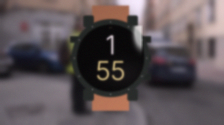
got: 1h55
